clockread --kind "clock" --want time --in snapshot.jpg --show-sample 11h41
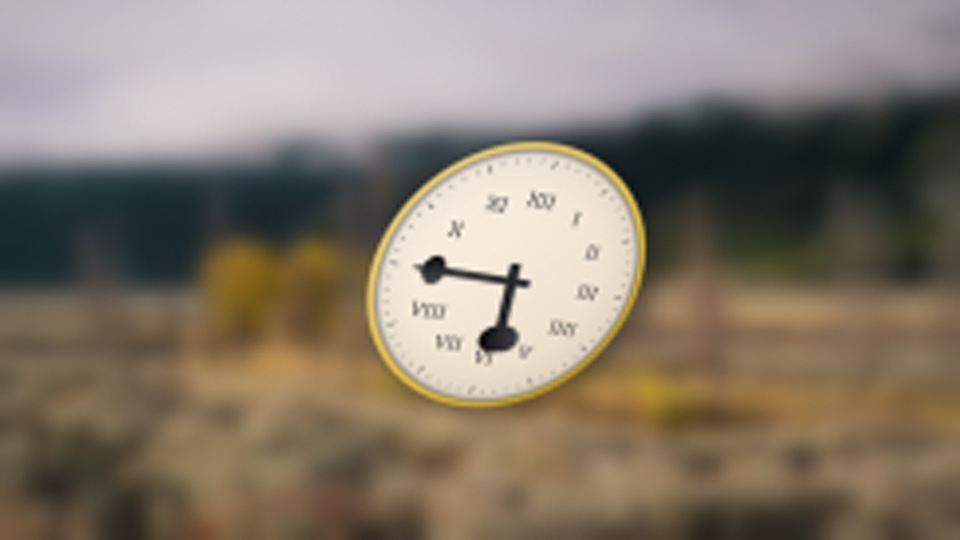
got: 5h45
